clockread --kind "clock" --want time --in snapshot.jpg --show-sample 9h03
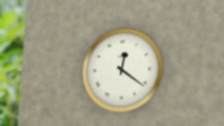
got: 12h21
